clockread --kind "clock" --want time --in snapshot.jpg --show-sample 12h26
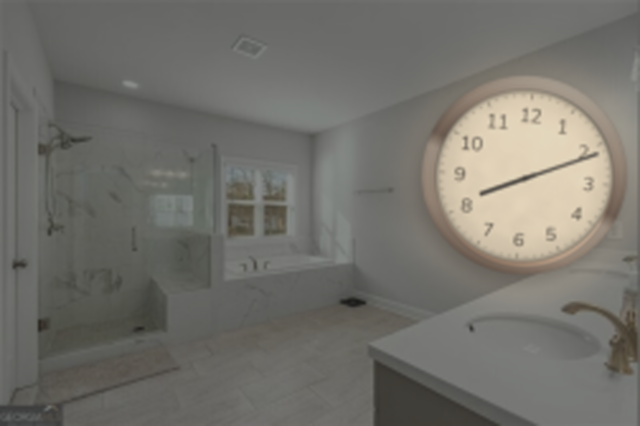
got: 8h11
